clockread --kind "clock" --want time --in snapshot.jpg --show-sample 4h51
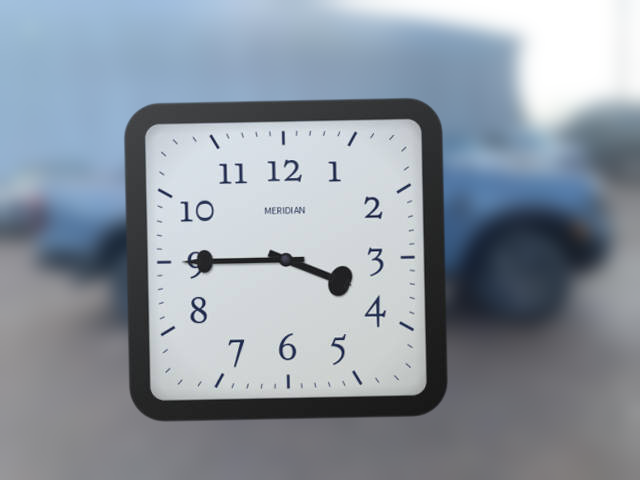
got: 3h45
